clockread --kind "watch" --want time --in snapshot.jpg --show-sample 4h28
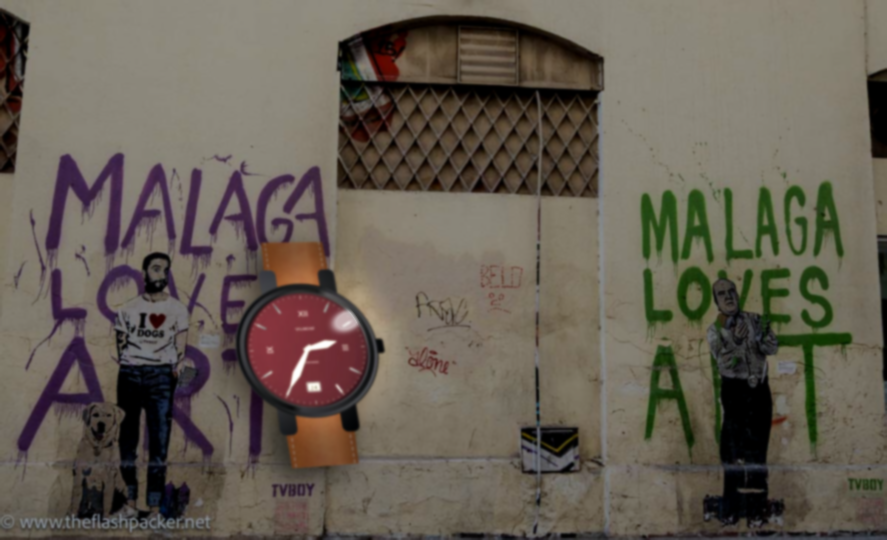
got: 2h35
